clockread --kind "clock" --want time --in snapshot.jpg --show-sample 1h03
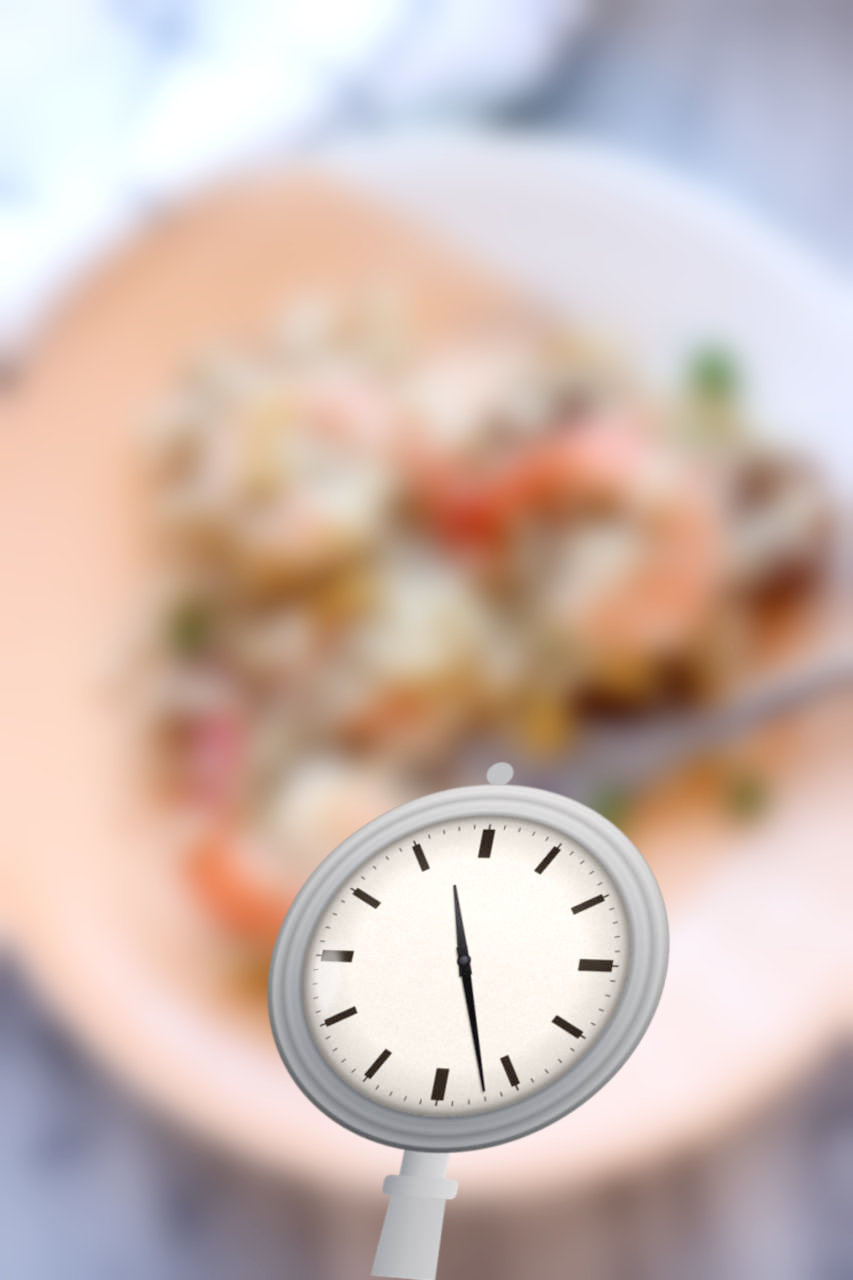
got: 11h27
